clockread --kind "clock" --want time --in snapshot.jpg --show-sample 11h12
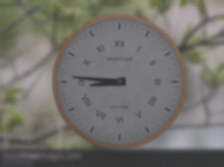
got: 8h46
